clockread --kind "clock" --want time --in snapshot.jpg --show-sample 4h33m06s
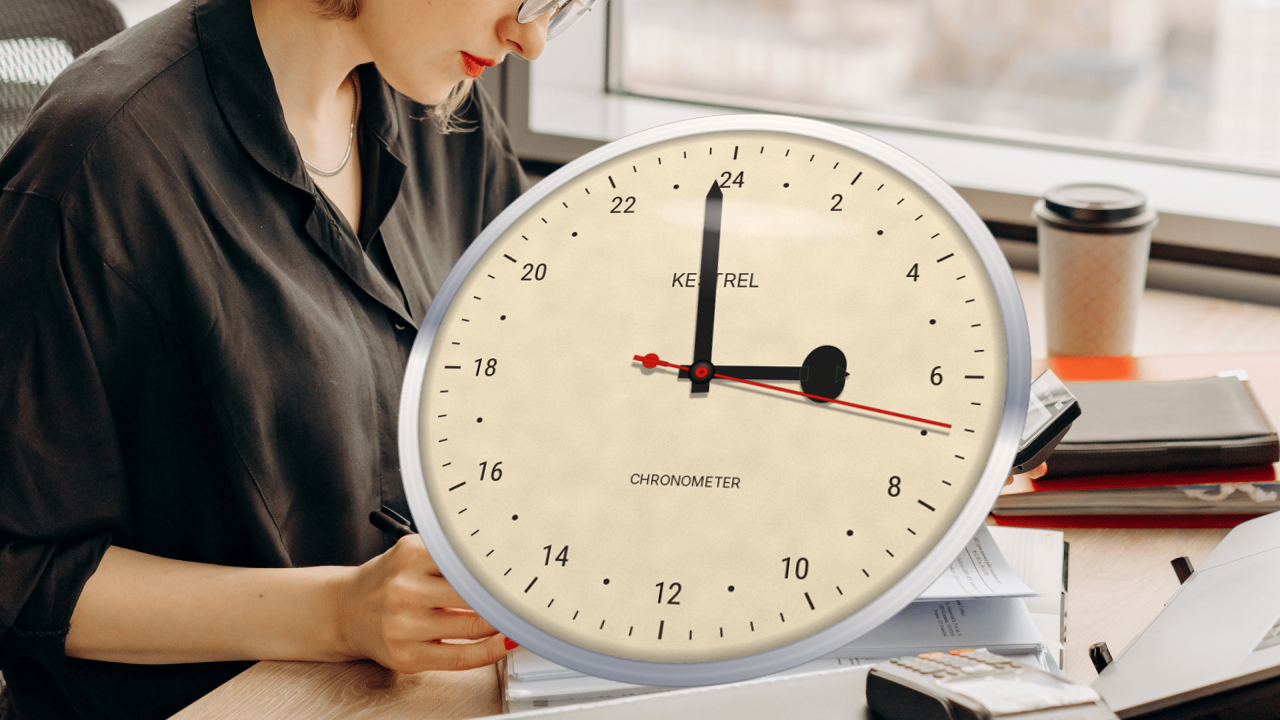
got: 5h59m17s
